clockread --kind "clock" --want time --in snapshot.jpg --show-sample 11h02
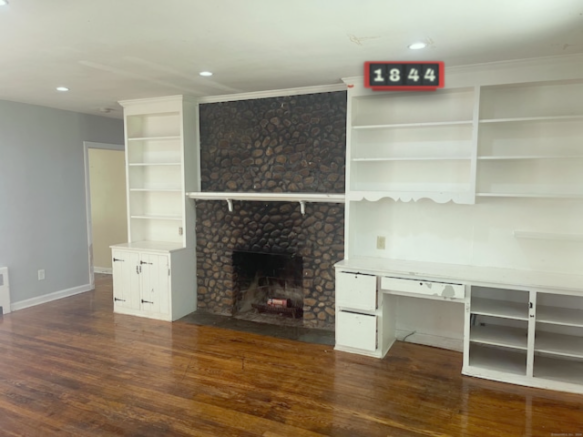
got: 18h44
